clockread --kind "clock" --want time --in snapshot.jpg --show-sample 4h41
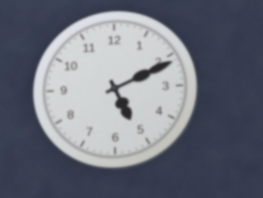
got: 5h11
